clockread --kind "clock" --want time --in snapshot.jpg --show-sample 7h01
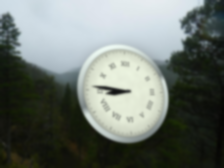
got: 8h46
